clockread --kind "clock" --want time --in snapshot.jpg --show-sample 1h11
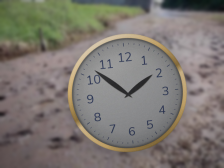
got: 1h52
